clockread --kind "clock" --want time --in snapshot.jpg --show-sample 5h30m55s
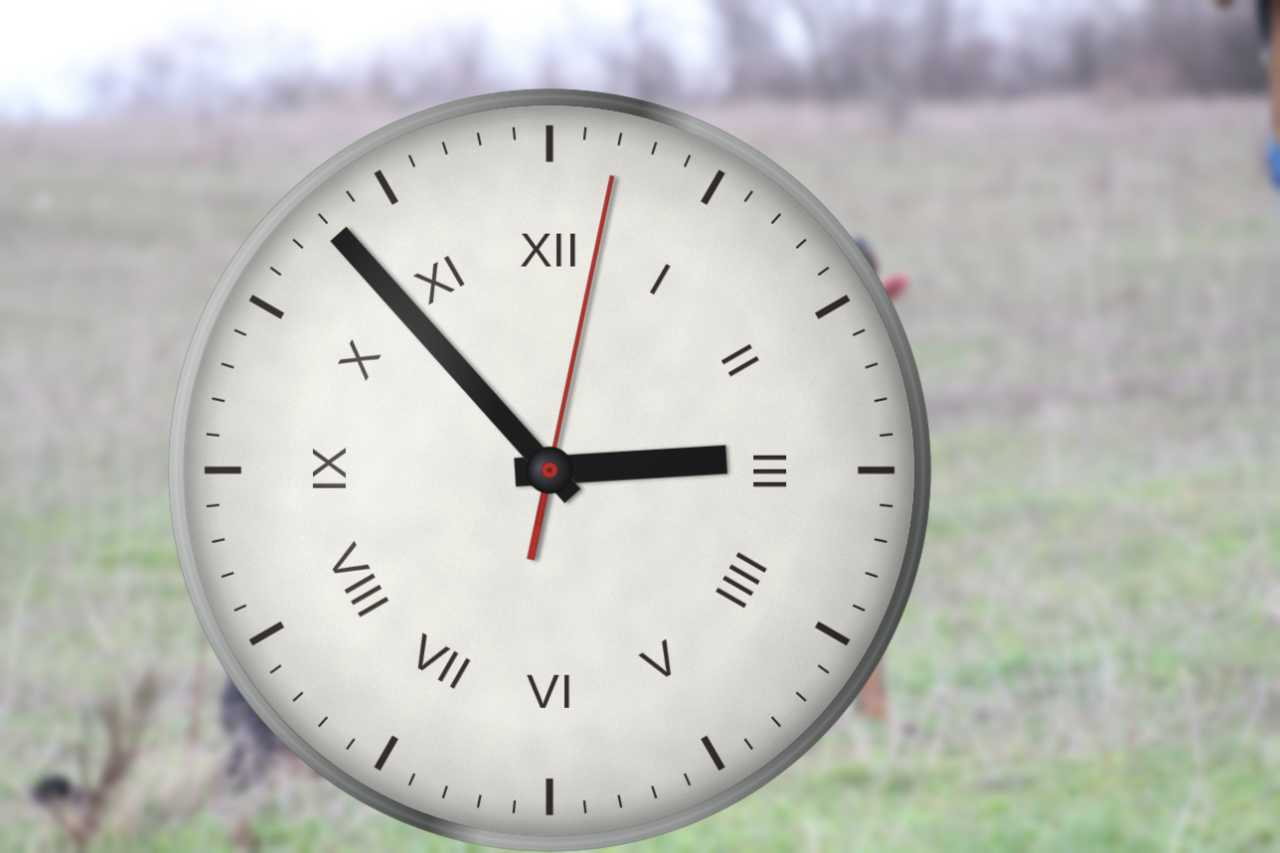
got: 2h53m02s
